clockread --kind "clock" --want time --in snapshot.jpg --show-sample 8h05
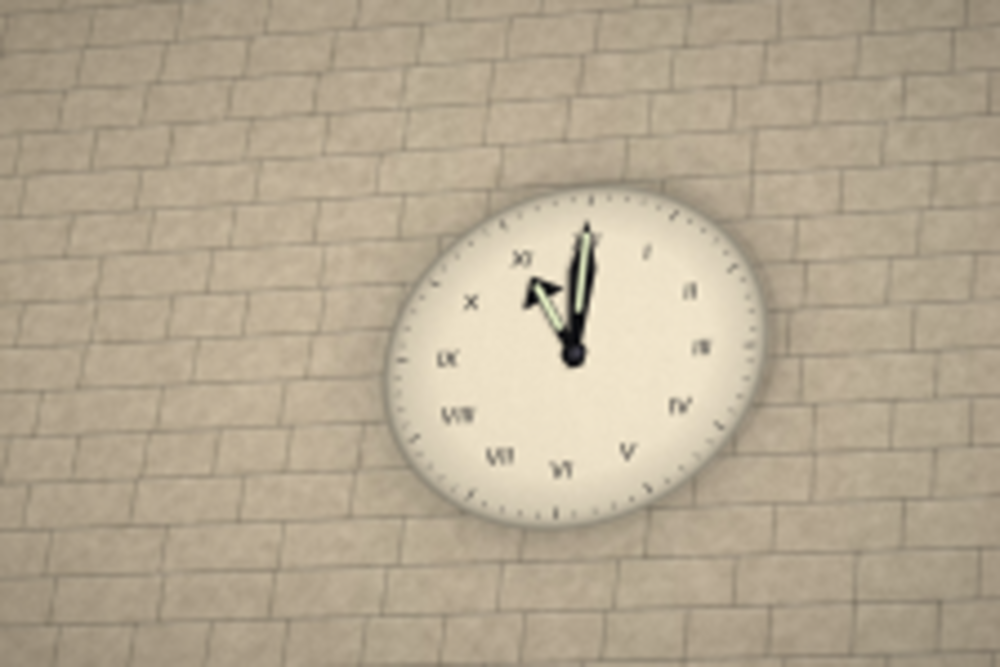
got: 11h00
